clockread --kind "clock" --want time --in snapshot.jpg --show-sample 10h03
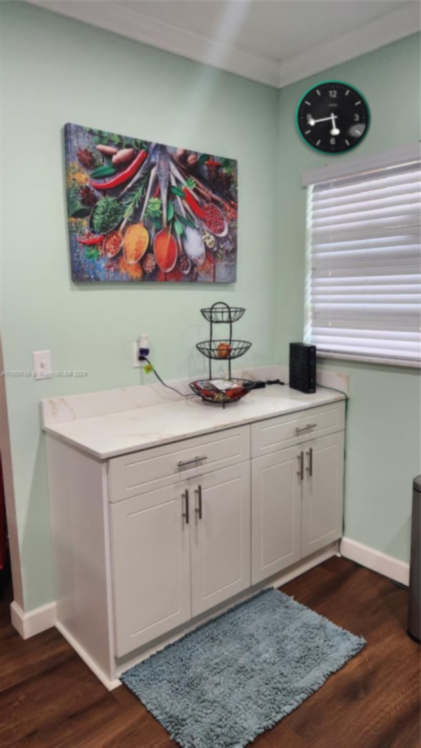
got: 5h43
